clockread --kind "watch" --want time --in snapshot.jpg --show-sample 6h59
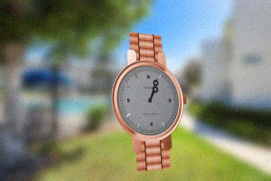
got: 1h04
